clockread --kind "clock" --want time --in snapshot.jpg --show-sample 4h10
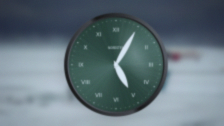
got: 5h05
